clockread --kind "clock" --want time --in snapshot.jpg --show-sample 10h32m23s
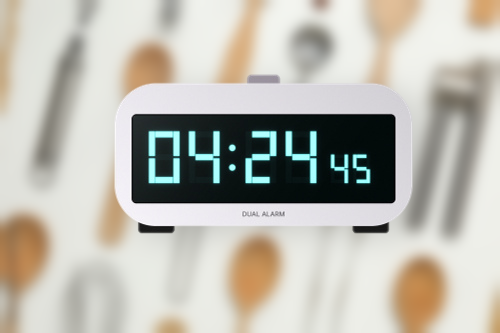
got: 4h24m45s
